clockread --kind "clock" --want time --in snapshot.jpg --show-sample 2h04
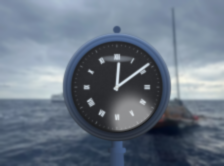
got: 12h09
